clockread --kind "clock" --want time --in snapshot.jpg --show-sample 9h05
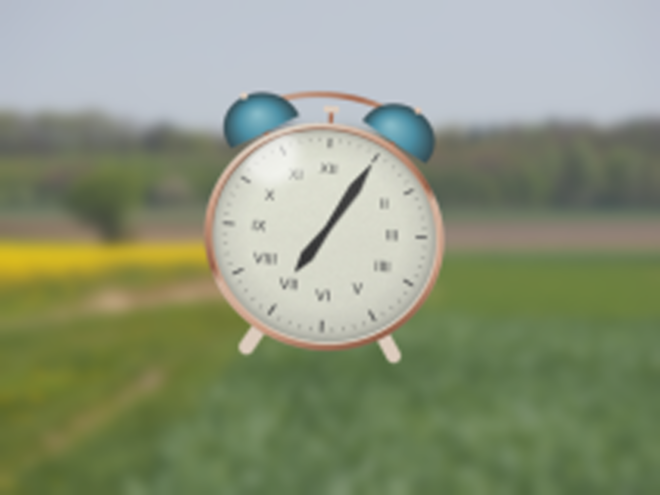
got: 7h05
